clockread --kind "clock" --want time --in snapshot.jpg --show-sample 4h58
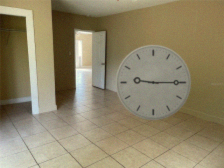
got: 9h15
